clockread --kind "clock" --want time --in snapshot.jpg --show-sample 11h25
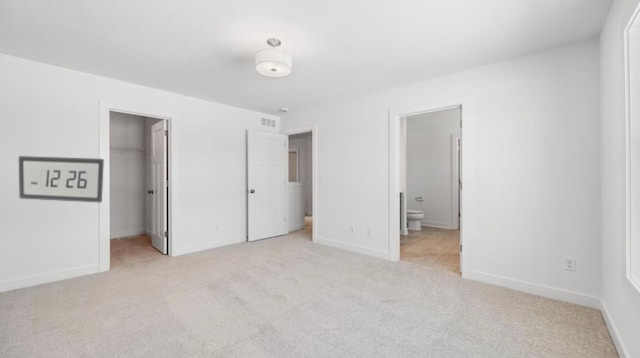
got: 12h26
